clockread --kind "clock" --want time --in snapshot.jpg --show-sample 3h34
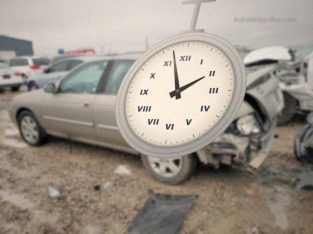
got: 1h57
